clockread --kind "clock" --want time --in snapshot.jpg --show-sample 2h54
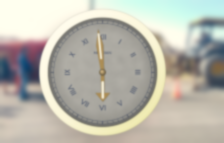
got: 5h59
